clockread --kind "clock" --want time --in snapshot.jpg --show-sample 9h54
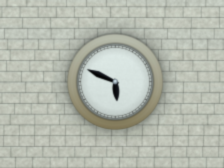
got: 5h49
